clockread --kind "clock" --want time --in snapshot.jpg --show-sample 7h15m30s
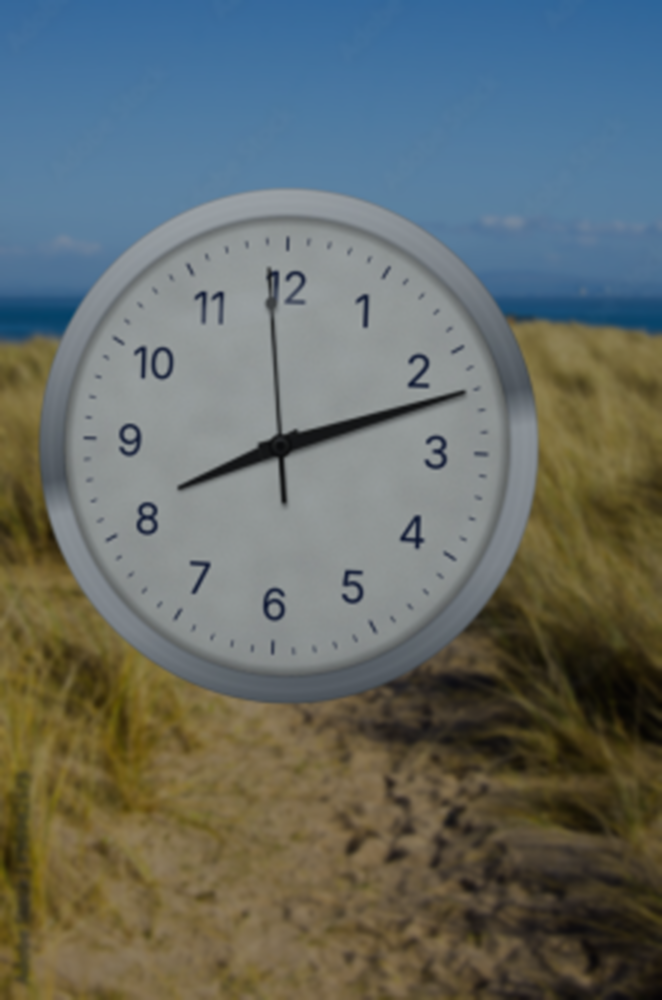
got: 8h11m59s
